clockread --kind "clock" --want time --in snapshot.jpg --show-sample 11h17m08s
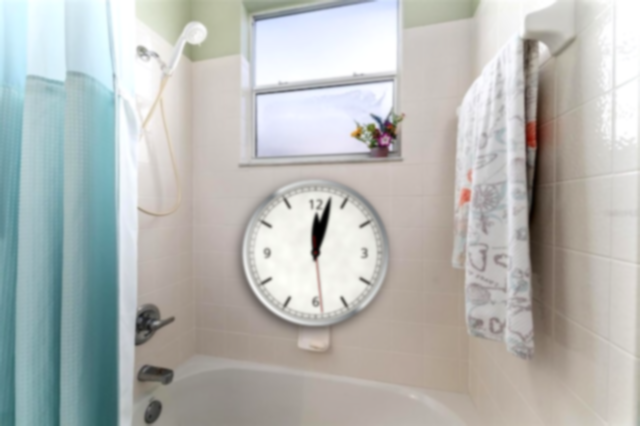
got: 12h02m29s
